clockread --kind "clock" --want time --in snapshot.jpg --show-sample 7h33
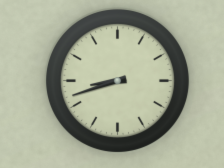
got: 8h42
